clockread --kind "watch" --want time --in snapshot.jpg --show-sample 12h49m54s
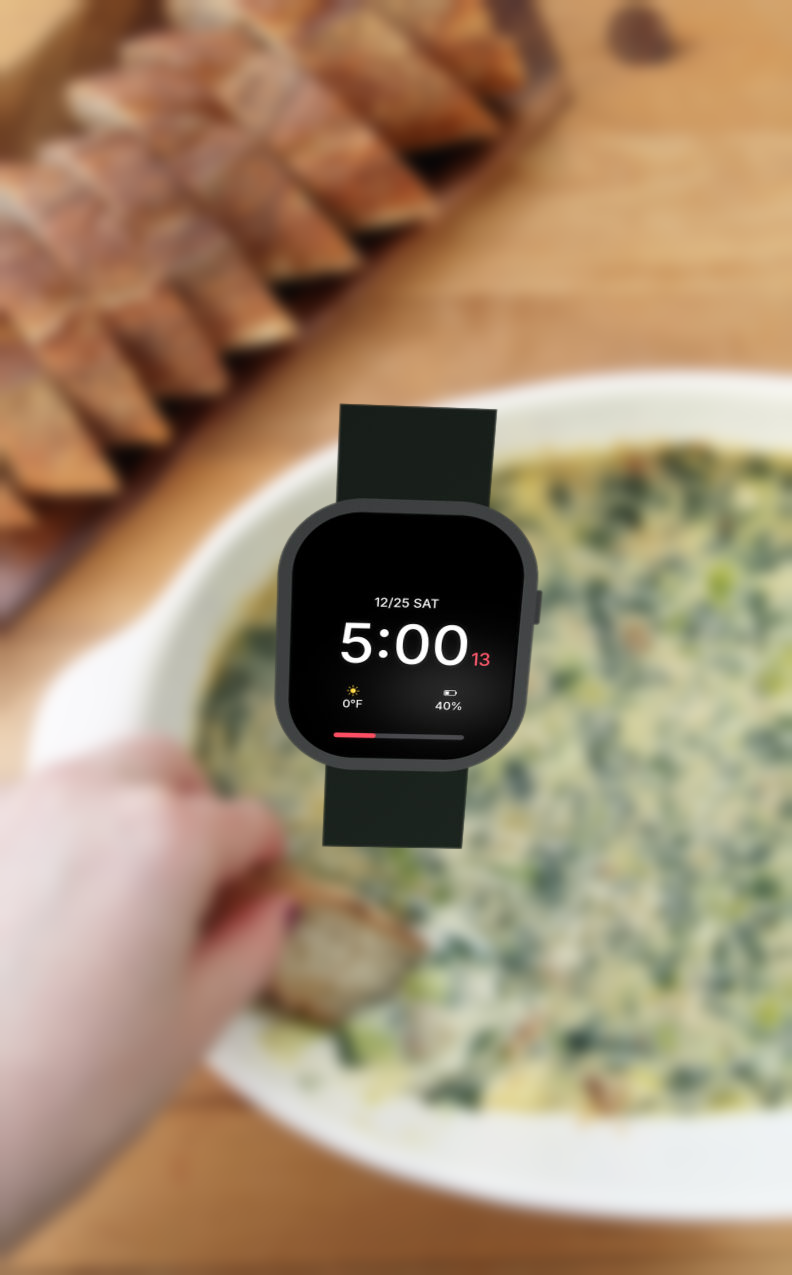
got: 5h00m13s
